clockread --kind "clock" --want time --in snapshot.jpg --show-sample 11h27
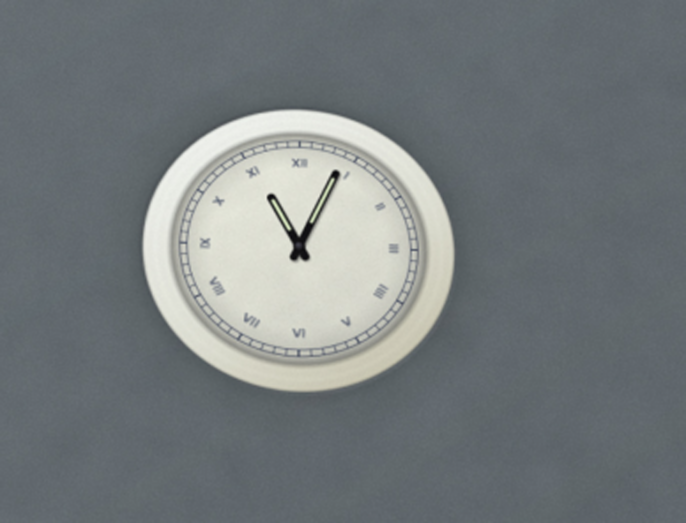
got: 11h04
